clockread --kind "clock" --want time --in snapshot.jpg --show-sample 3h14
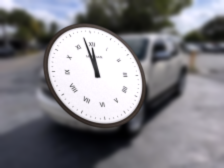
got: 11h58
